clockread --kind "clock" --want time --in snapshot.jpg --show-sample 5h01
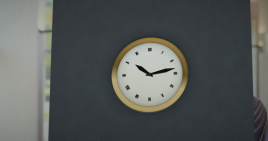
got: 10h13
